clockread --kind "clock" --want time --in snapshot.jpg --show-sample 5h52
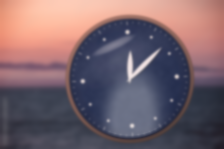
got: 12h08
